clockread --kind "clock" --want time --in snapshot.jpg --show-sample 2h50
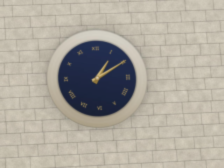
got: 1h10
